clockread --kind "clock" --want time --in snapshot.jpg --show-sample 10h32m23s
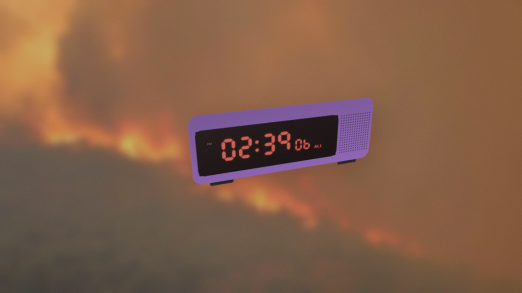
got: 2h39m06s
